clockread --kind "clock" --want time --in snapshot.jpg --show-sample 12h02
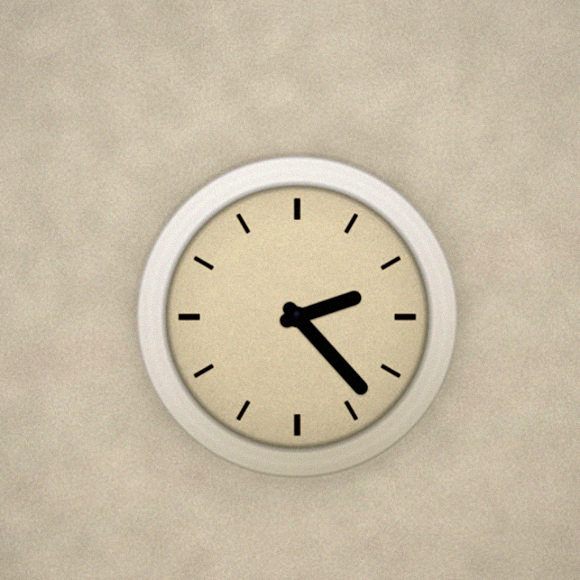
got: 2h23
